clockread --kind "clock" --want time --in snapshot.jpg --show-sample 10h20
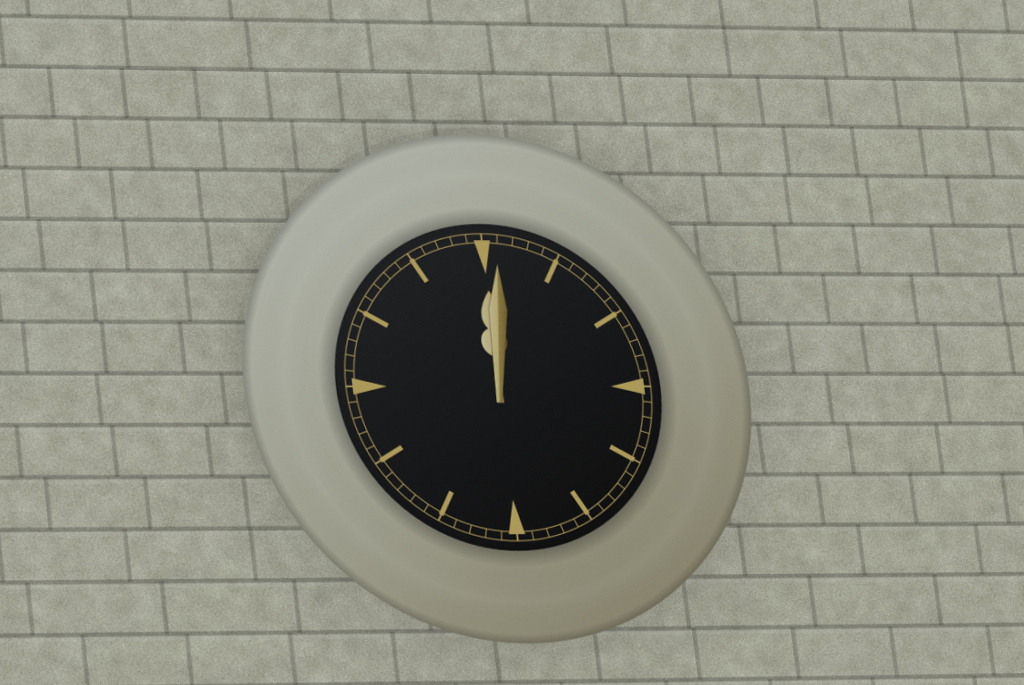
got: 12h01
